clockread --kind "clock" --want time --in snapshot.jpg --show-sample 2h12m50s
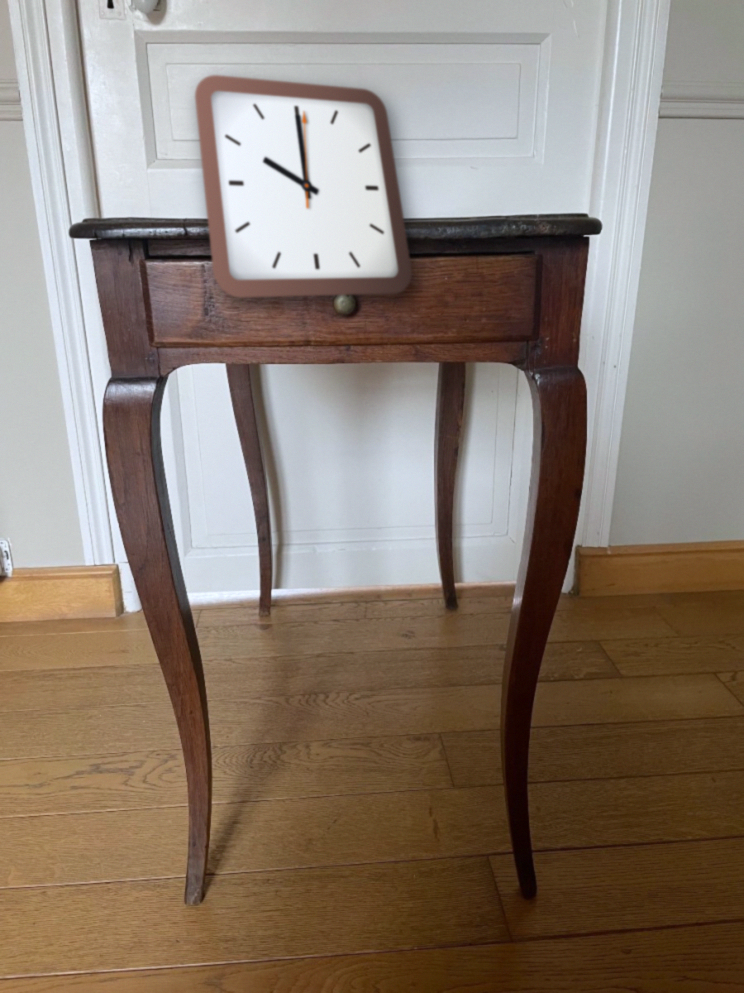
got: 10h00m01s
